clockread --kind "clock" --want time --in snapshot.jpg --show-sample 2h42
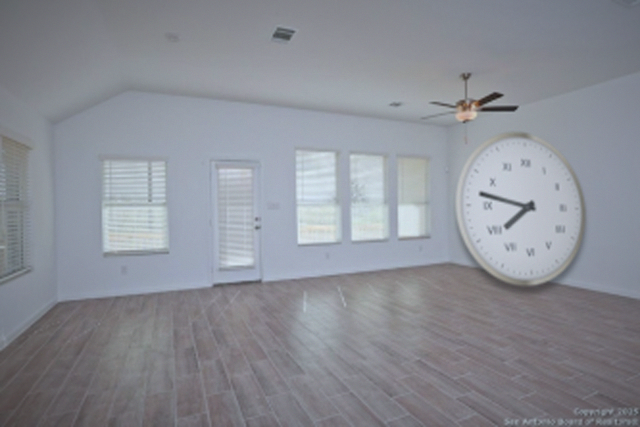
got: 7h47
